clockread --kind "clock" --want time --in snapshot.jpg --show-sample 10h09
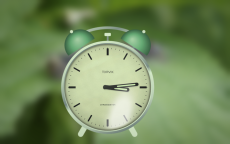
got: 3h14
